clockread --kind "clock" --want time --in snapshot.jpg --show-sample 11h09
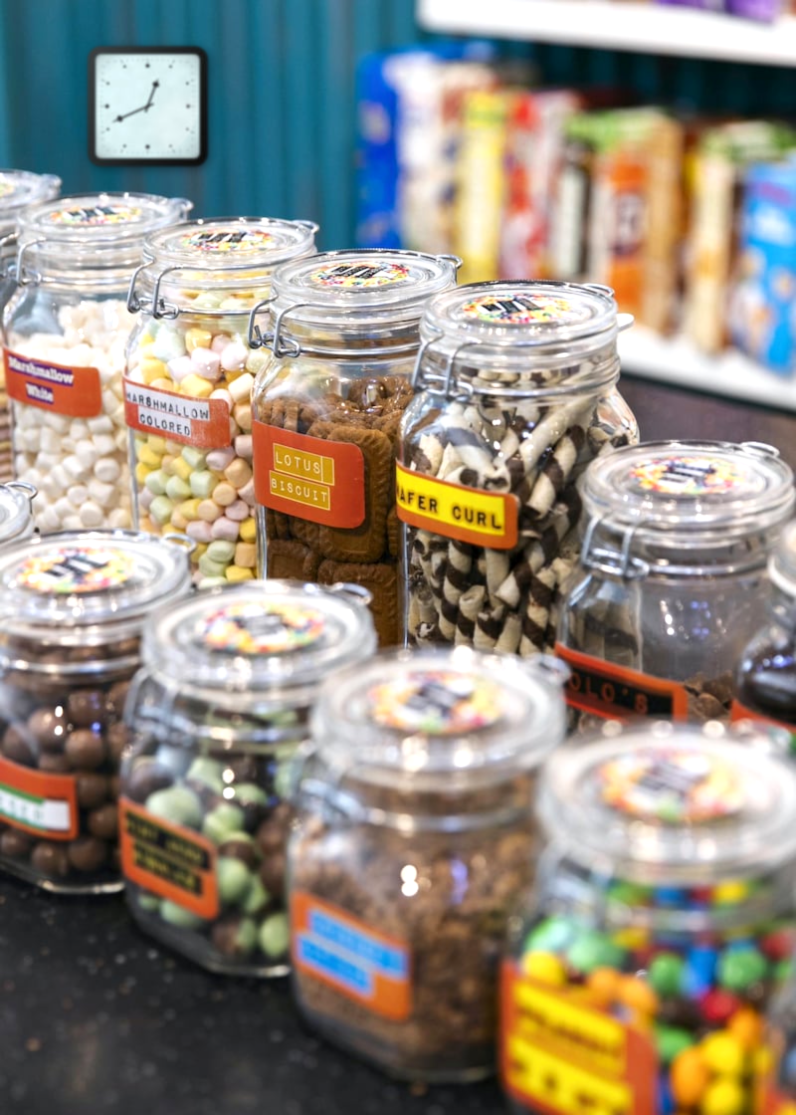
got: 12h41
